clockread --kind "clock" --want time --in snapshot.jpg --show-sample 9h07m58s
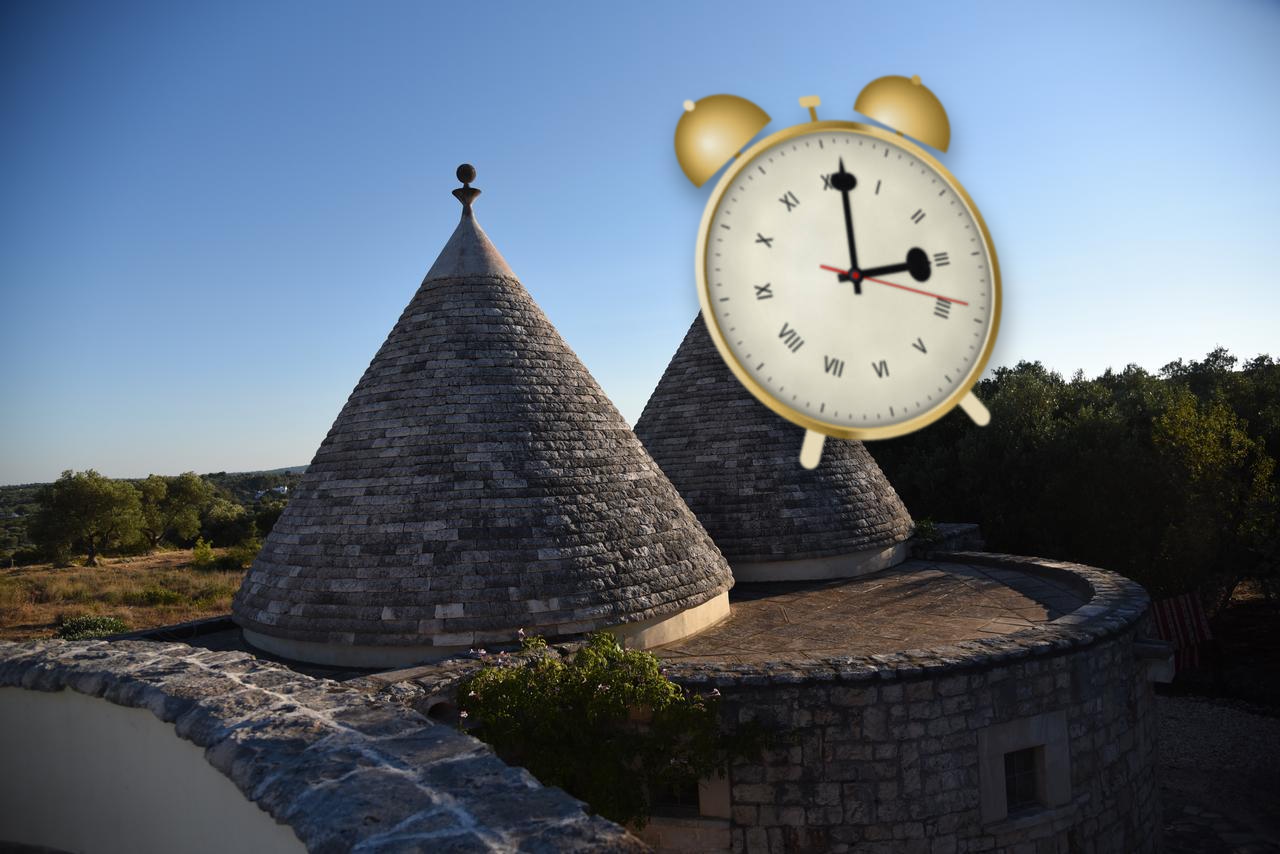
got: 3h01m19s
